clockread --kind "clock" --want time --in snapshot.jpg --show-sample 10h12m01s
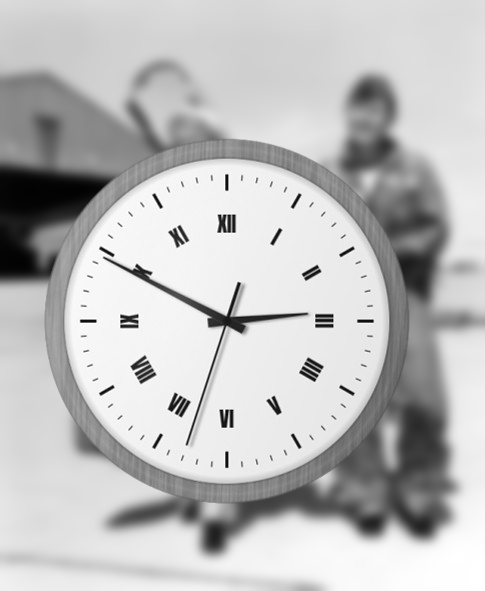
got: 2h49m33s
